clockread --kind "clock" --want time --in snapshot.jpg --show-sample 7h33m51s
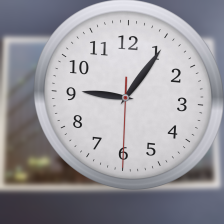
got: 9h05m30s
